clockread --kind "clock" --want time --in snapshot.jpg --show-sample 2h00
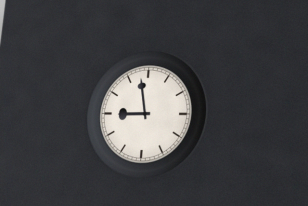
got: 8h58
